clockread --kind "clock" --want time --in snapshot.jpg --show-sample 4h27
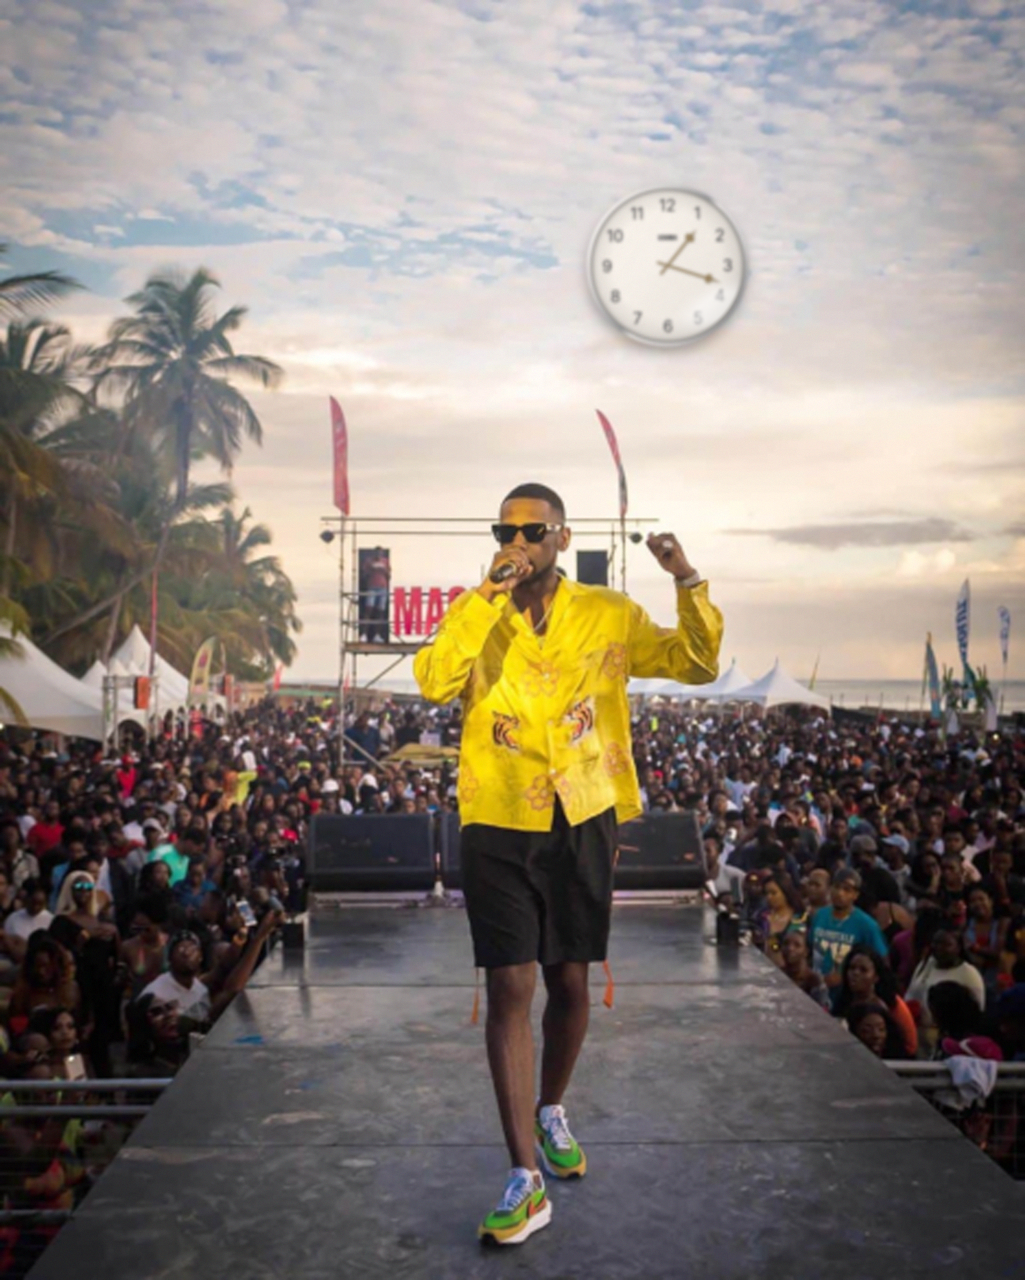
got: 1h18
